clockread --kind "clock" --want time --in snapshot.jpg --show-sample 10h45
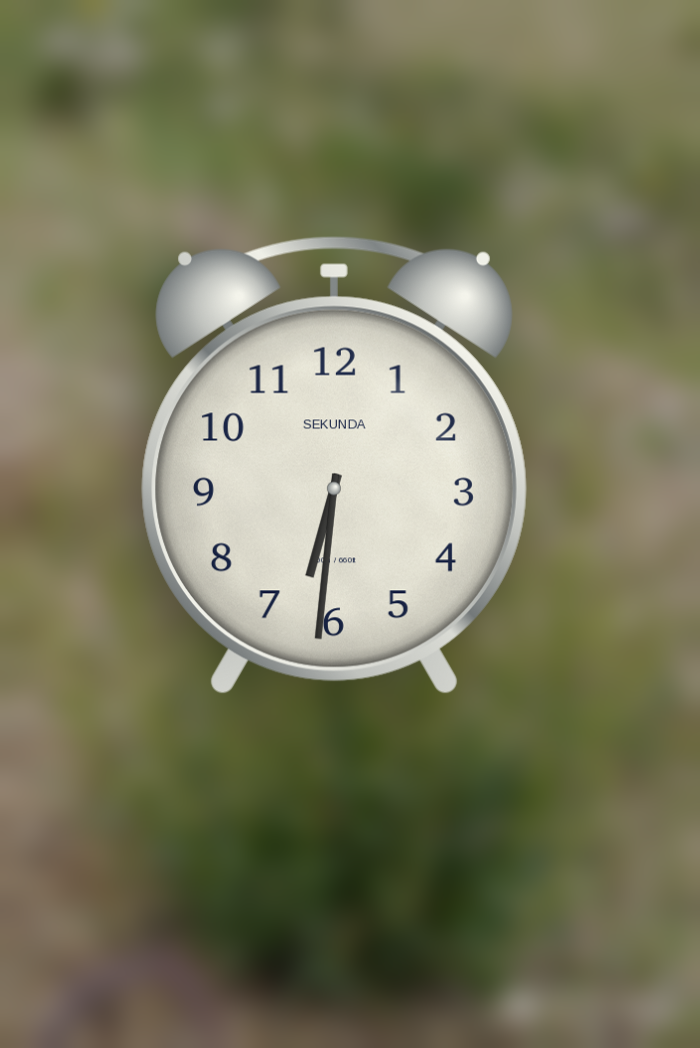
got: 6h31
